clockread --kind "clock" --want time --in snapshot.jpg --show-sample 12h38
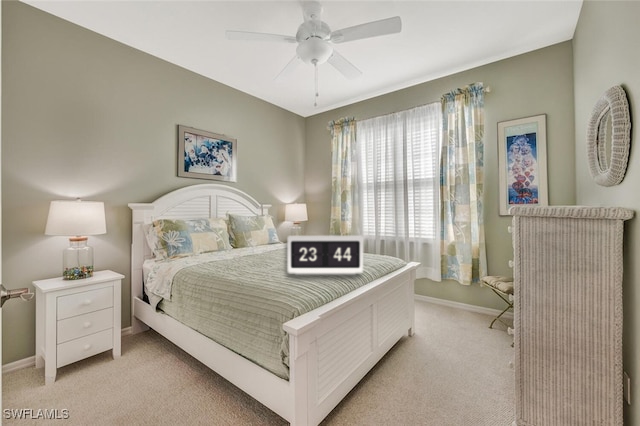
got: 23h44
